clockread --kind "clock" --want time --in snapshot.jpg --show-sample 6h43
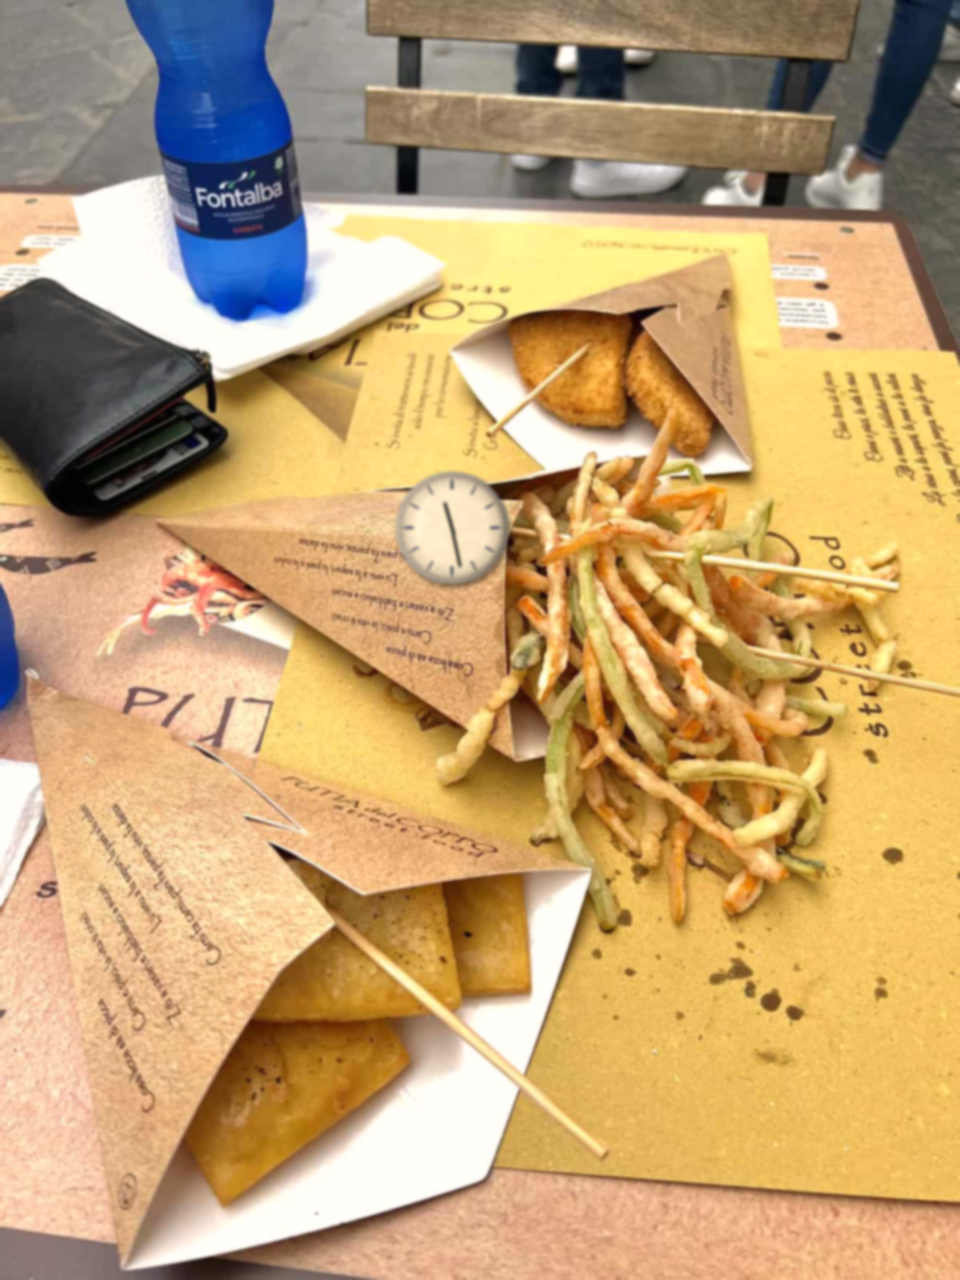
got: 11h28
